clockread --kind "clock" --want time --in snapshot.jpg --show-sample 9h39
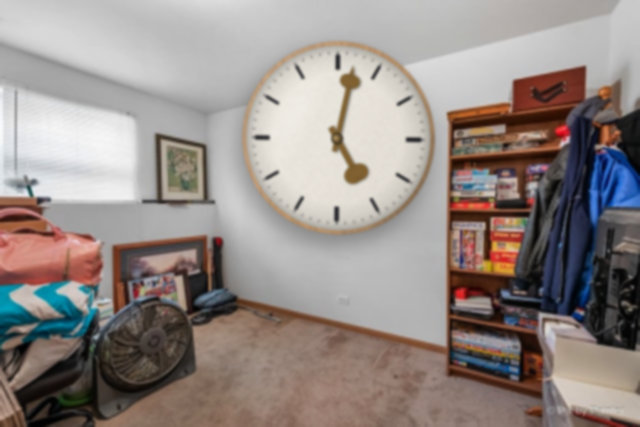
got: 5h02
